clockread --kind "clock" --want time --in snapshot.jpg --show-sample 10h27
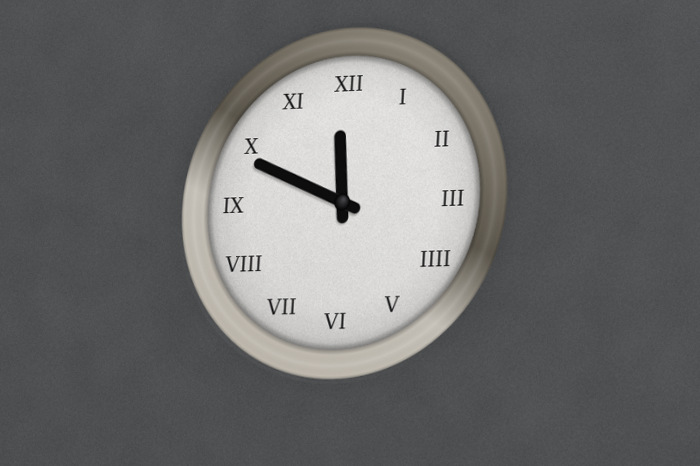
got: 11h49
